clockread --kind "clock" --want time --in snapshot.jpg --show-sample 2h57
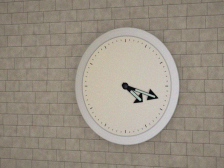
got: 4h18
